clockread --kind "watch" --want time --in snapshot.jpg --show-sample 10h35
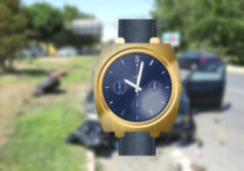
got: 10h02
